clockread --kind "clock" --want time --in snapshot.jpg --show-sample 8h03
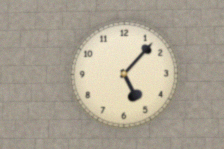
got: 5h07
